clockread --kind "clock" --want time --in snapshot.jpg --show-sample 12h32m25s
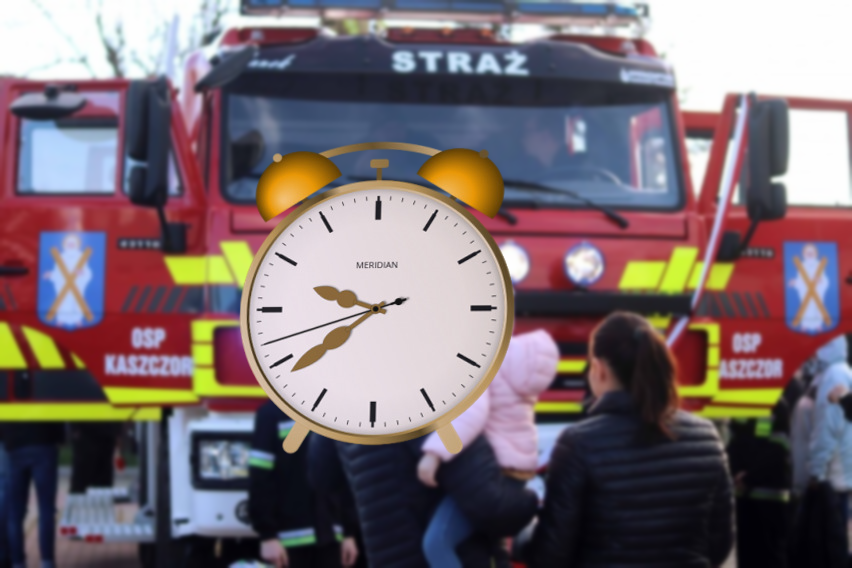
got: 9h38m42s
